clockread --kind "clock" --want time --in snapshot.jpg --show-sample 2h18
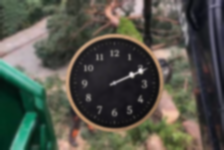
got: 2h11
